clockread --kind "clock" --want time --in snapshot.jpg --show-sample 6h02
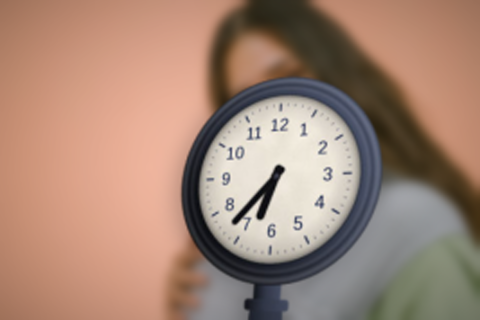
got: 6h37
